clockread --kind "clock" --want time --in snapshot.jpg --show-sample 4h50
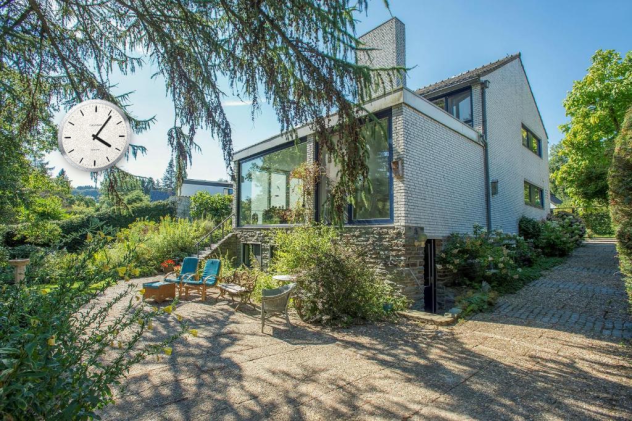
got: 4h06
